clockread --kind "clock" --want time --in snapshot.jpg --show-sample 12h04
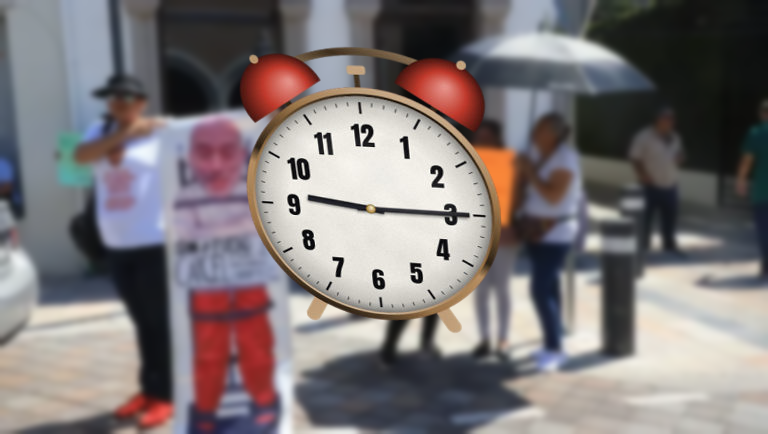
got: 9h15
